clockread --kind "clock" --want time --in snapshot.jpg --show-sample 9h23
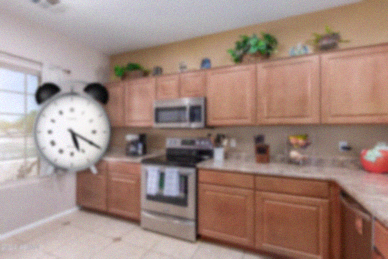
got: 5h20
